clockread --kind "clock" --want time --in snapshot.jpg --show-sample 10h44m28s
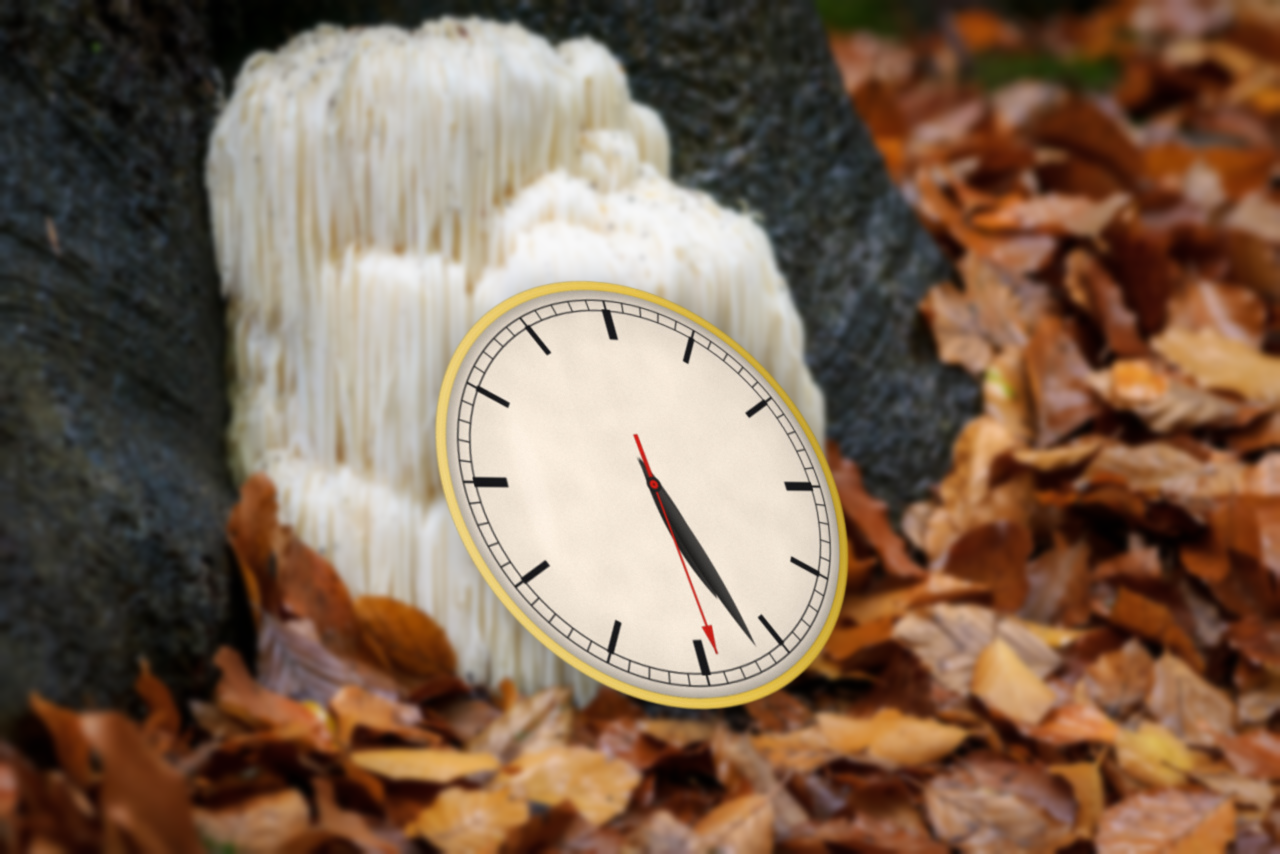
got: 5h26m29s
